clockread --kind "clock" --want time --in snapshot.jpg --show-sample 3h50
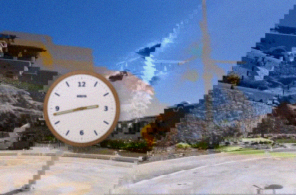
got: 2h43
